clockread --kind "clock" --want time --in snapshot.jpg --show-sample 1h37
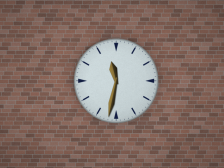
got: 11h32
